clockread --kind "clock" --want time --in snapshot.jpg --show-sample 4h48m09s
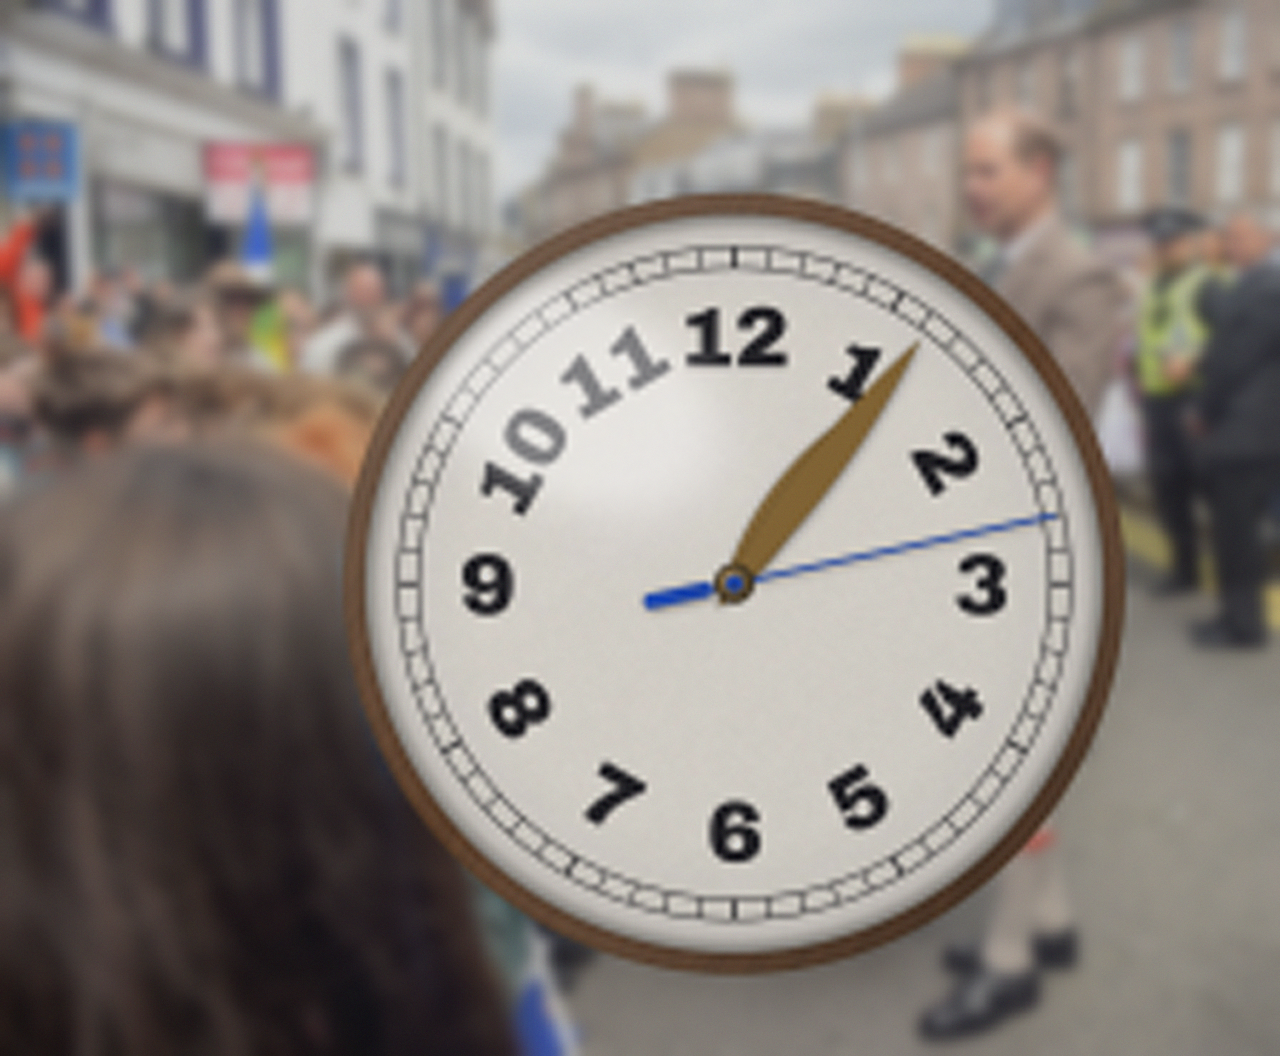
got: 1h06m13s
